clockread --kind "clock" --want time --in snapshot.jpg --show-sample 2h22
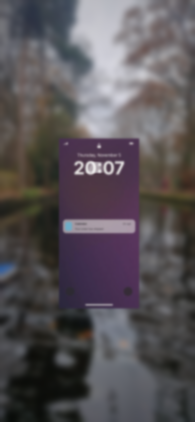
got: 20h07
